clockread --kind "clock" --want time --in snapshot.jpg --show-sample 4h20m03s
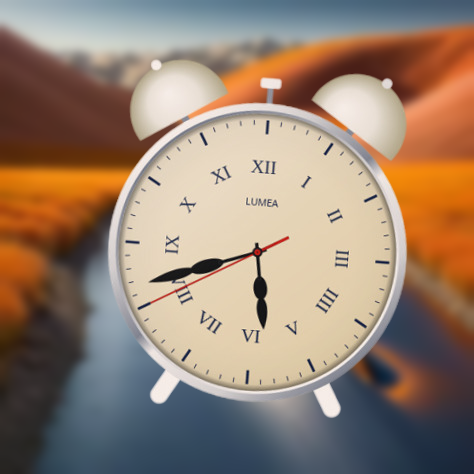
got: 5h41m40s
